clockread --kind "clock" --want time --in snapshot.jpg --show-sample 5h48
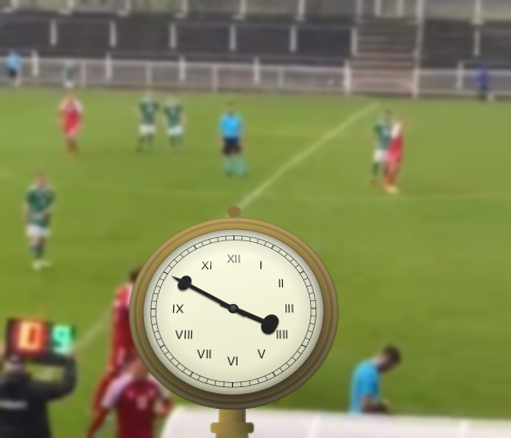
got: 3h50
